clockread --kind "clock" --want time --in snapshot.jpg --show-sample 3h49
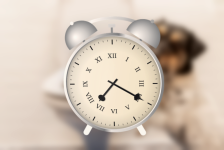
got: 7h20
